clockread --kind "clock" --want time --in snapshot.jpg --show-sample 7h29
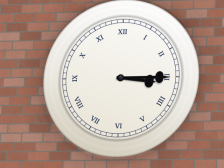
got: 3h15
